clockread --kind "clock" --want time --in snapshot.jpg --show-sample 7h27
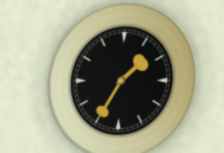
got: 1h35
